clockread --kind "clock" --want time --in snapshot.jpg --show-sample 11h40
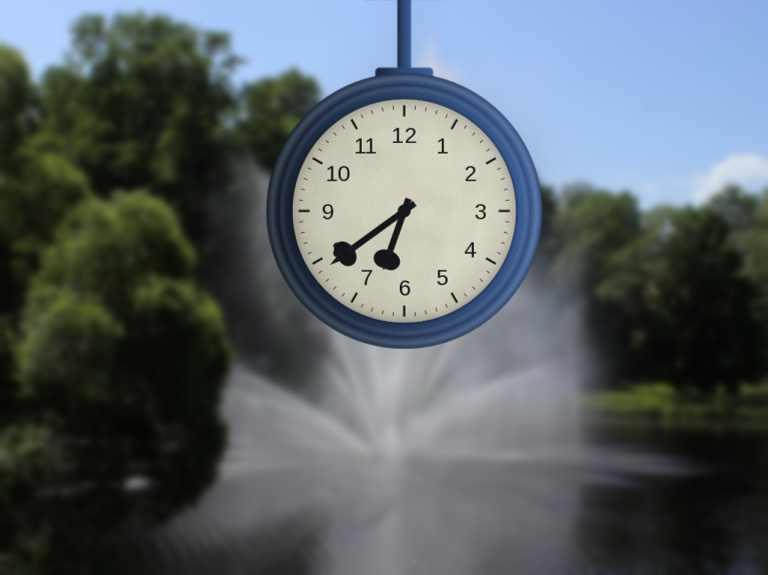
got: 6h39
